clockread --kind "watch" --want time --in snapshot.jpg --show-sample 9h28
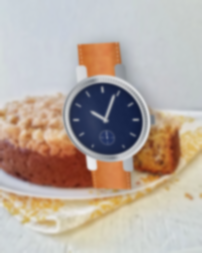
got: 10h04
